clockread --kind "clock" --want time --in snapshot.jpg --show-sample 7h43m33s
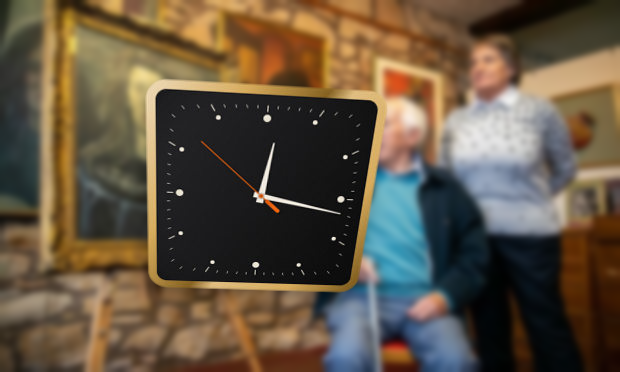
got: 12h16m52s
